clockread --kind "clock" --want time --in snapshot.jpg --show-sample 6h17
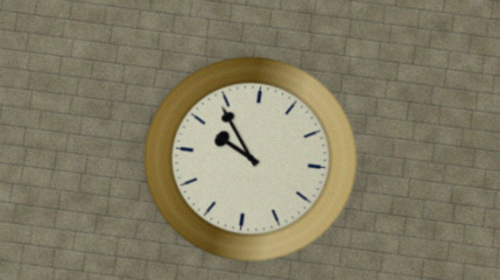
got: 9h54
